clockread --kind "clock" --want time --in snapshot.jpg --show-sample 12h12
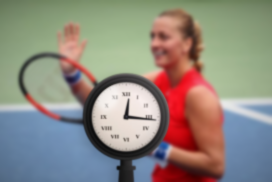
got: 12h16
